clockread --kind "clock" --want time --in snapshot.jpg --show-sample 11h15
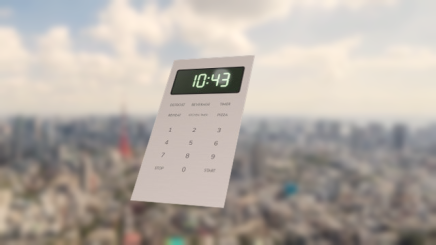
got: 10h43
